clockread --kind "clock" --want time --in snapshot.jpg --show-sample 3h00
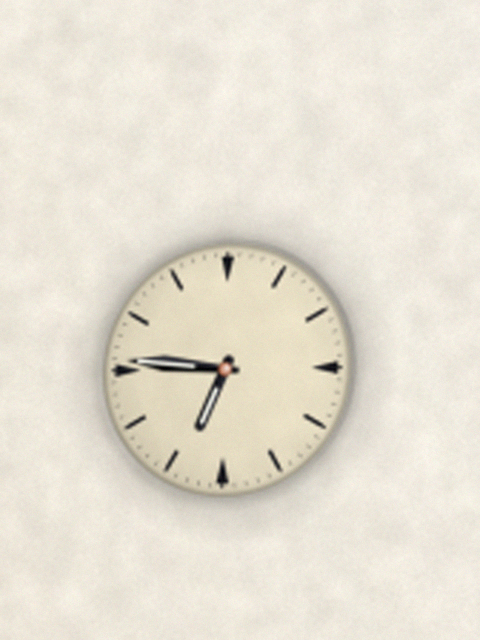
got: 6h46
